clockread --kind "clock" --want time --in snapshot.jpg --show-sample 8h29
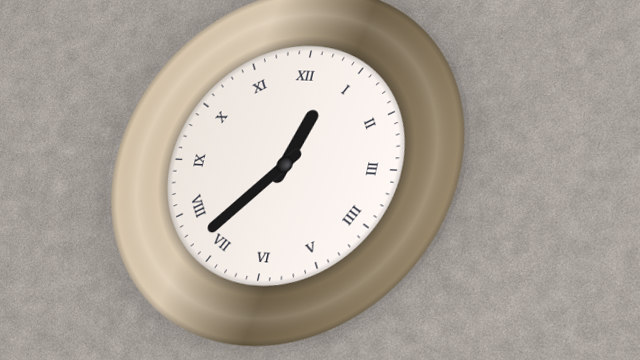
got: 12h37
